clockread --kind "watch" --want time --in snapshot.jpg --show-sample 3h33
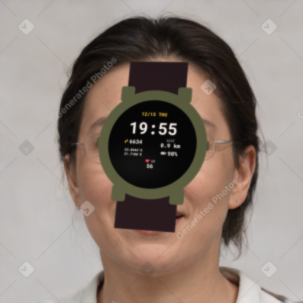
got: 19h55
